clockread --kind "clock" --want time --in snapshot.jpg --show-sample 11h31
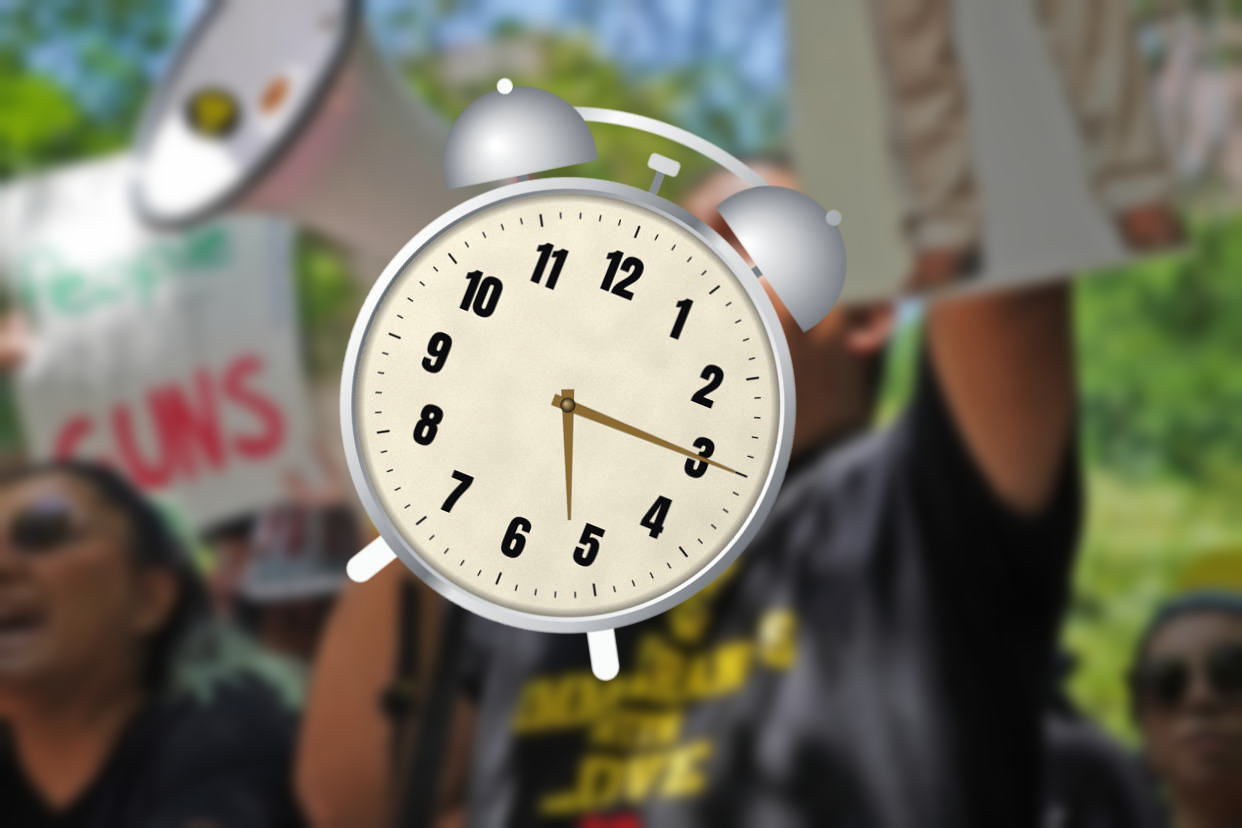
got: 5h15
